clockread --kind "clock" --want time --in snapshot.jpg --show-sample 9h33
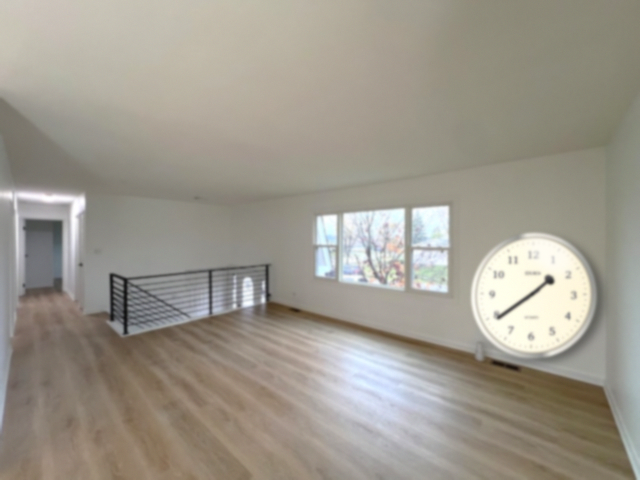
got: 1h39
